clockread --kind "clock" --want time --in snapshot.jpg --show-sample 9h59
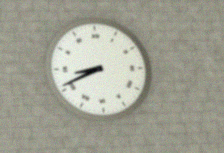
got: 8h41
